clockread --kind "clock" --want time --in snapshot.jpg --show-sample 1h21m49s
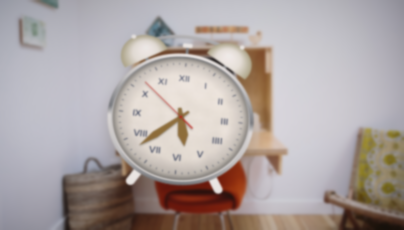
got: 5h37m52s
